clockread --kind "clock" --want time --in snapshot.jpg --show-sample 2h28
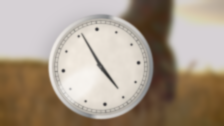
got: 4h56
